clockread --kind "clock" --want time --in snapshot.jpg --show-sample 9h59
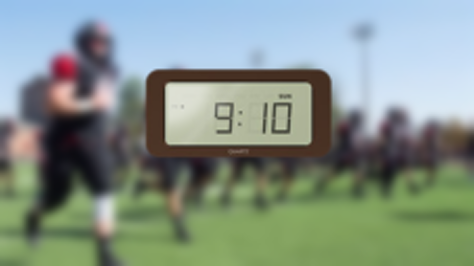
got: 9h10
